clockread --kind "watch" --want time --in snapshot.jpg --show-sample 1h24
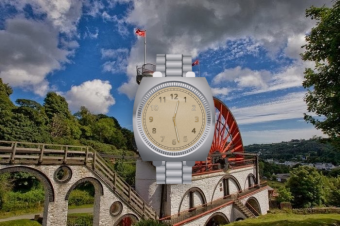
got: 12h28
